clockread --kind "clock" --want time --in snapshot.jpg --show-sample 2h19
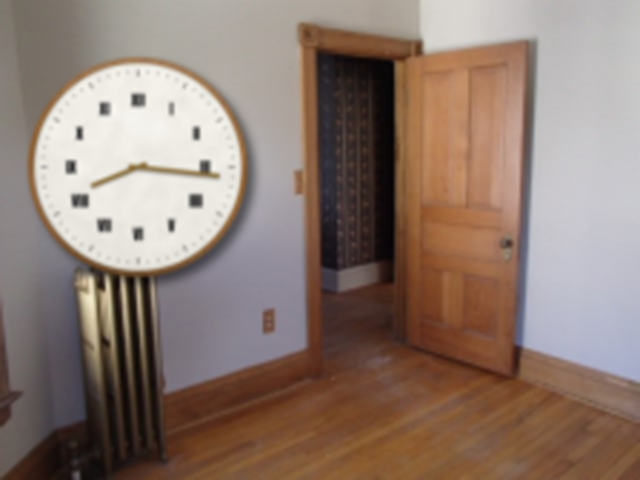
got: 8h16
